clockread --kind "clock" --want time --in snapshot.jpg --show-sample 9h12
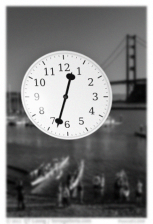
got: 12h33
